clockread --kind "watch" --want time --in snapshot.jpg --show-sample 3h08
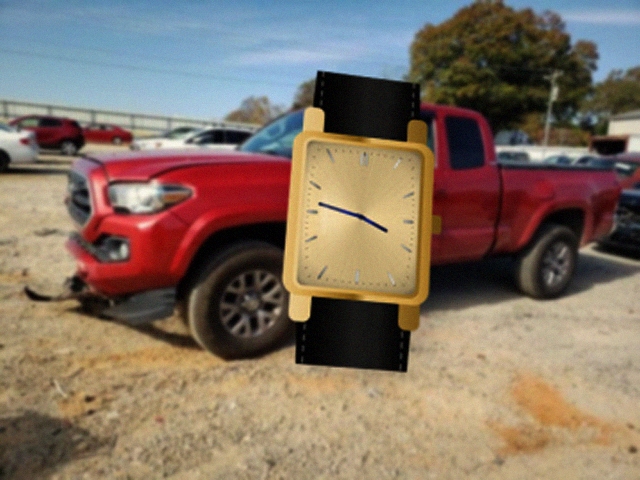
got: 3h47
